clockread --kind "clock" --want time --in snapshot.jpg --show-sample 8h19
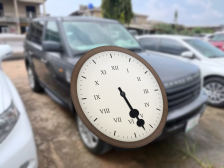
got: 5h27
